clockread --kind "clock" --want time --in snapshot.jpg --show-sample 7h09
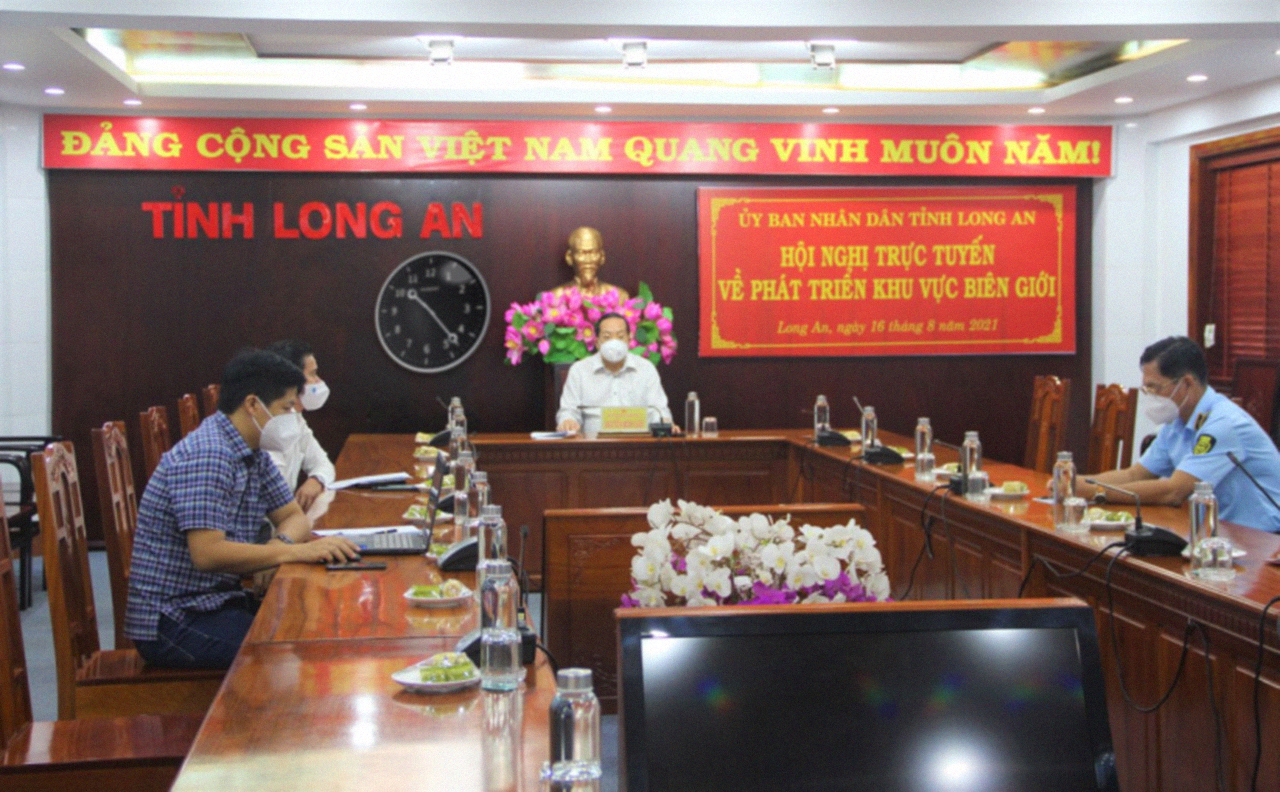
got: 10h23
